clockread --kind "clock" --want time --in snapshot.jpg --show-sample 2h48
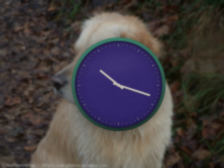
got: 10h18
